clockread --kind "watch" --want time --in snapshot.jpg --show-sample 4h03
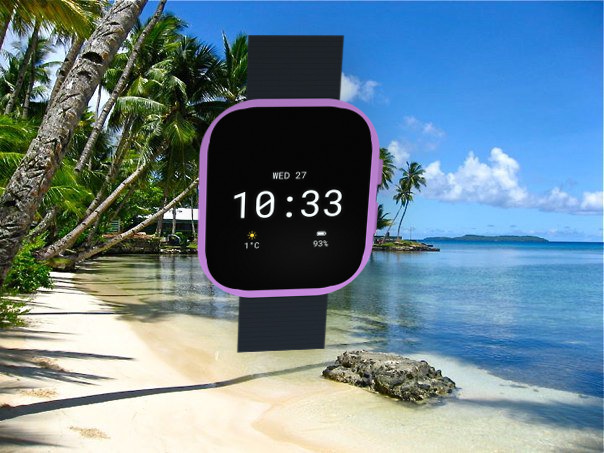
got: 10h33
